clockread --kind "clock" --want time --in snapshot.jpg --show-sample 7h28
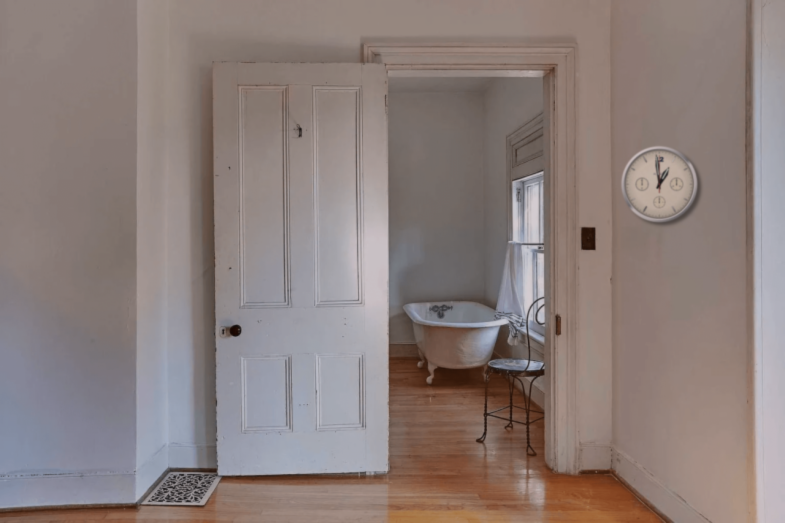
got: 12h59
